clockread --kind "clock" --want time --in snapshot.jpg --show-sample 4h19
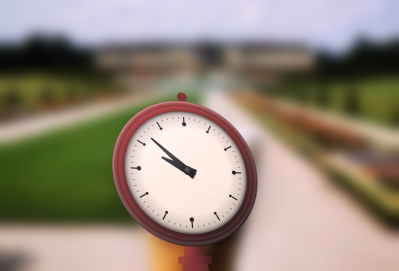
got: 9h52
